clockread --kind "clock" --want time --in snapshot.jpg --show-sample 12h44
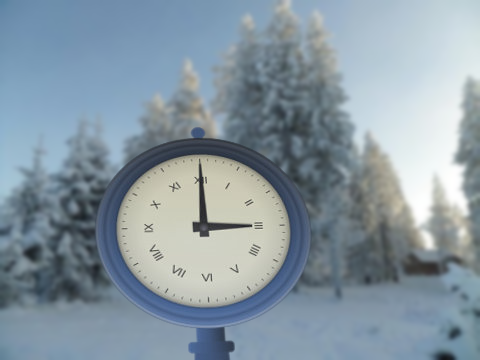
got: 3h00
